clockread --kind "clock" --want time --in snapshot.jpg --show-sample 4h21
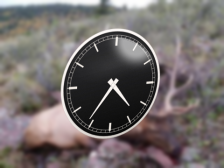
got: 4h36
